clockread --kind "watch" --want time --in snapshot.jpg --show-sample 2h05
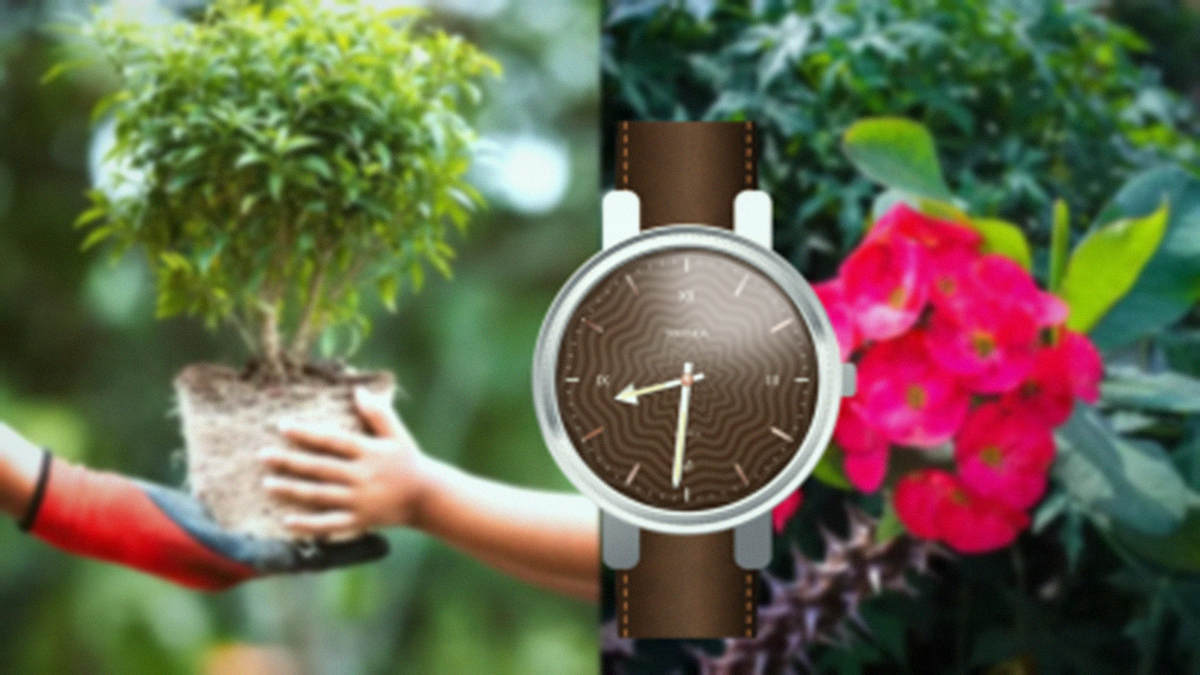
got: 8h31
